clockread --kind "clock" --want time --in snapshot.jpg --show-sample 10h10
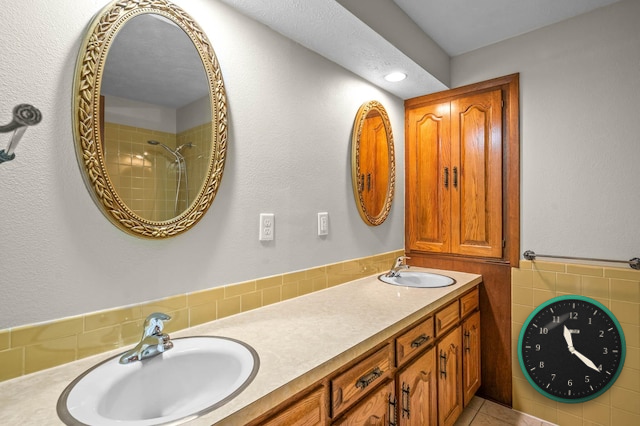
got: 11h21
